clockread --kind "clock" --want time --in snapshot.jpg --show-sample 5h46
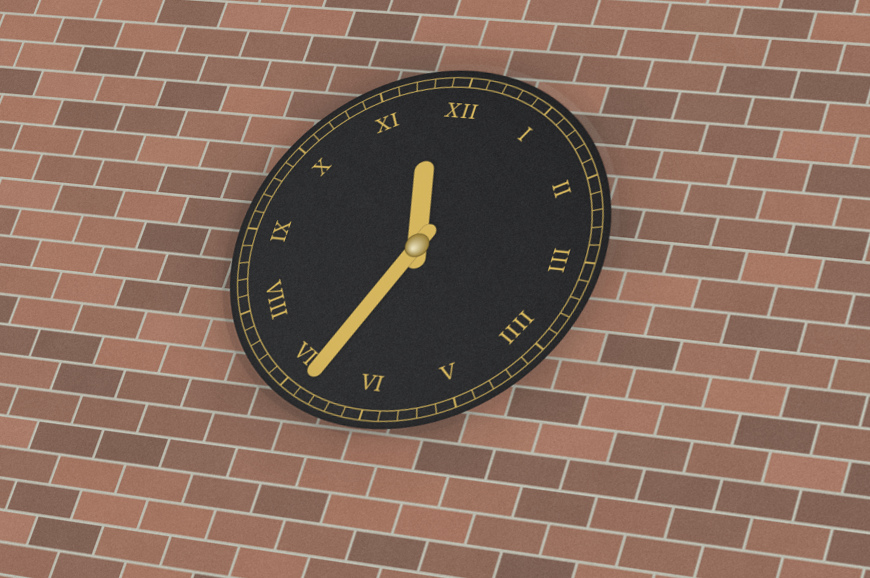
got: 11h34
